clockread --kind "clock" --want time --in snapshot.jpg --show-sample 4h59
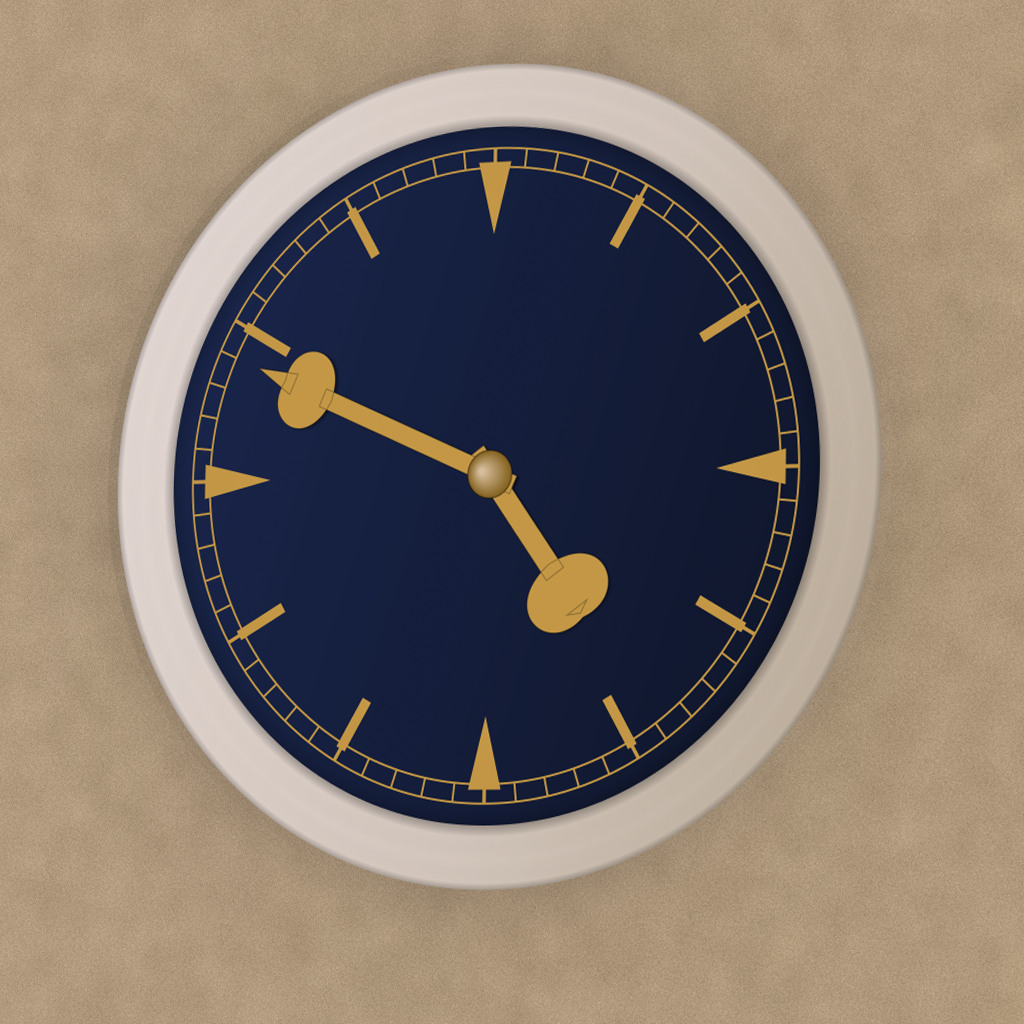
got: 4h49
